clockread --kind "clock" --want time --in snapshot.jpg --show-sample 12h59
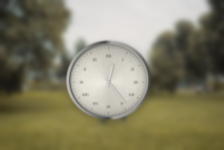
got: 12h24
